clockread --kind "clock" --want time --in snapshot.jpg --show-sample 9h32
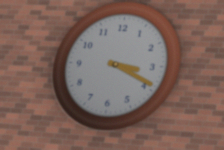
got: 3h19
